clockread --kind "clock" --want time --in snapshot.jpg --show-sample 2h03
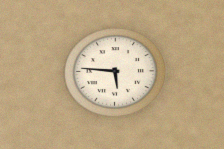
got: 5h46
